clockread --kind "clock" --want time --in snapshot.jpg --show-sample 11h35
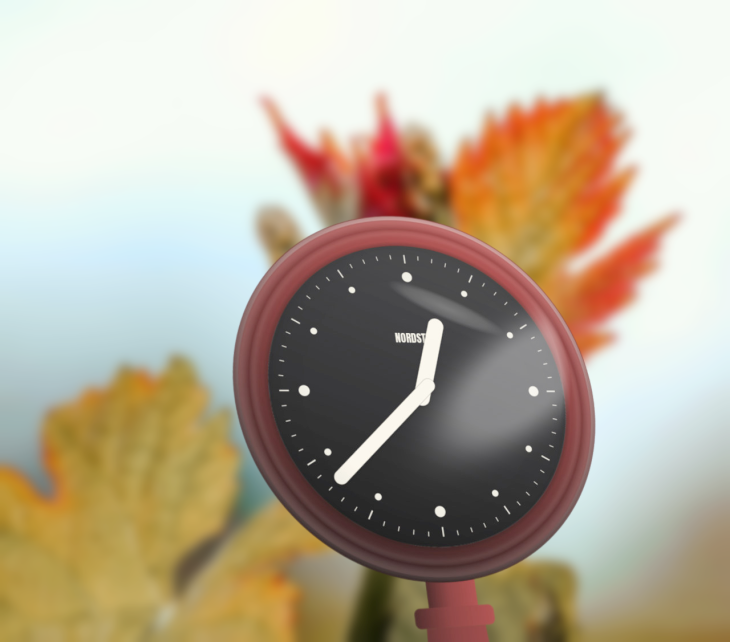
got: 12h38
